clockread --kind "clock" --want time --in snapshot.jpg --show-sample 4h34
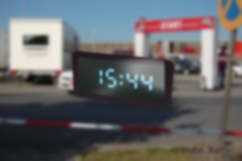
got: 15h44
